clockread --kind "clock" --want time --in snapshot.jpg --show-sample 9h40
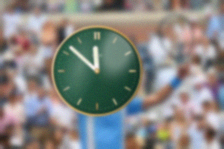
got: 11h52
